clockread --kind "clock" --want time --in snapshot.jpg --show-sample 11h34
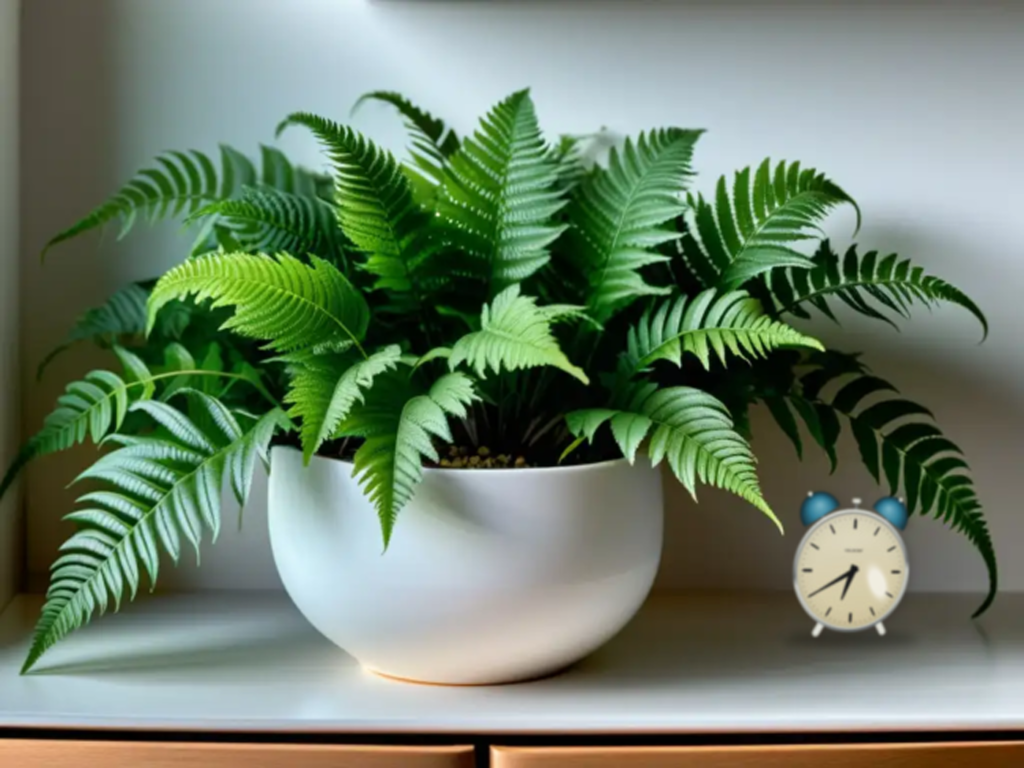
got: 6h40
